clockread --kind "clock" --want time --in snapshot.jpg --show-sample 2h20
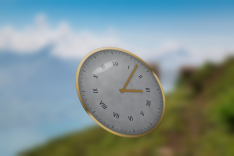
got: 3h07
